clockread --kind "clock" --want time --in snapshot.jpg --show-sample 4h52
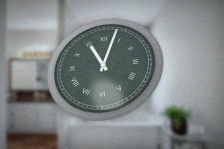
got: 11h03
